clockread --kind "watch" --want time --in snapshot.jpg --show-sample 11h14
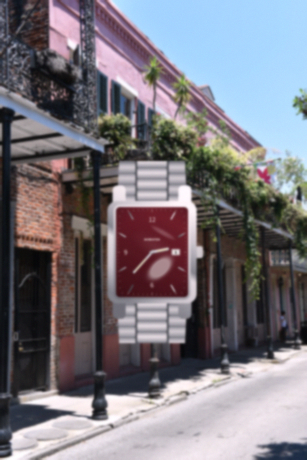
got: 2h37
